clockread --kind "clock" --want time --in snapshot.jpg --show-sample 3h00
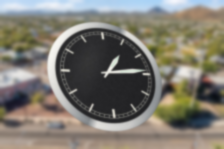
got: 1h14
